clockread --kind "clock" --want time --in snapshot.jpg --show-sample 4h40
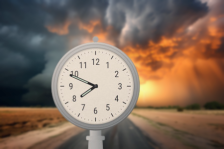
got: 7h49
